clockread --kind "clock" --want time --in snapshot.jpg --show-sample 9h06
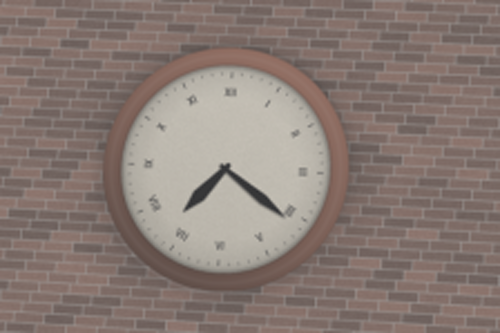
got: 7h21
